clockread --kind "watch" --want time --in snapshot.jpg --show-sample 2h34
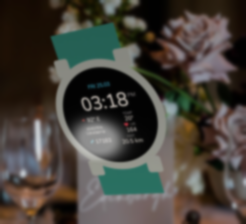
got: 3h18
